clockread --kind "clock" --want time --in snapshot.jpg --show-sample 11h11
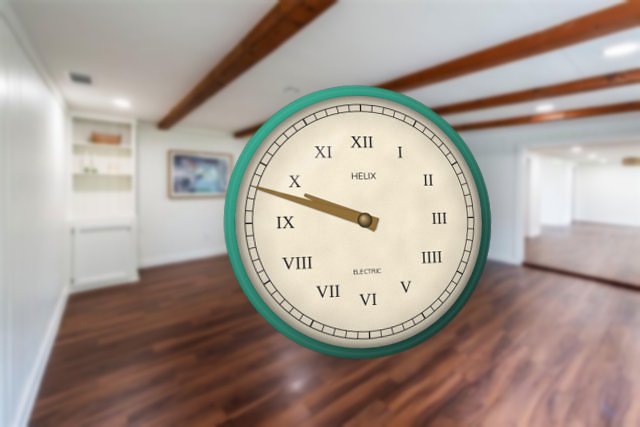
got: 9h48
